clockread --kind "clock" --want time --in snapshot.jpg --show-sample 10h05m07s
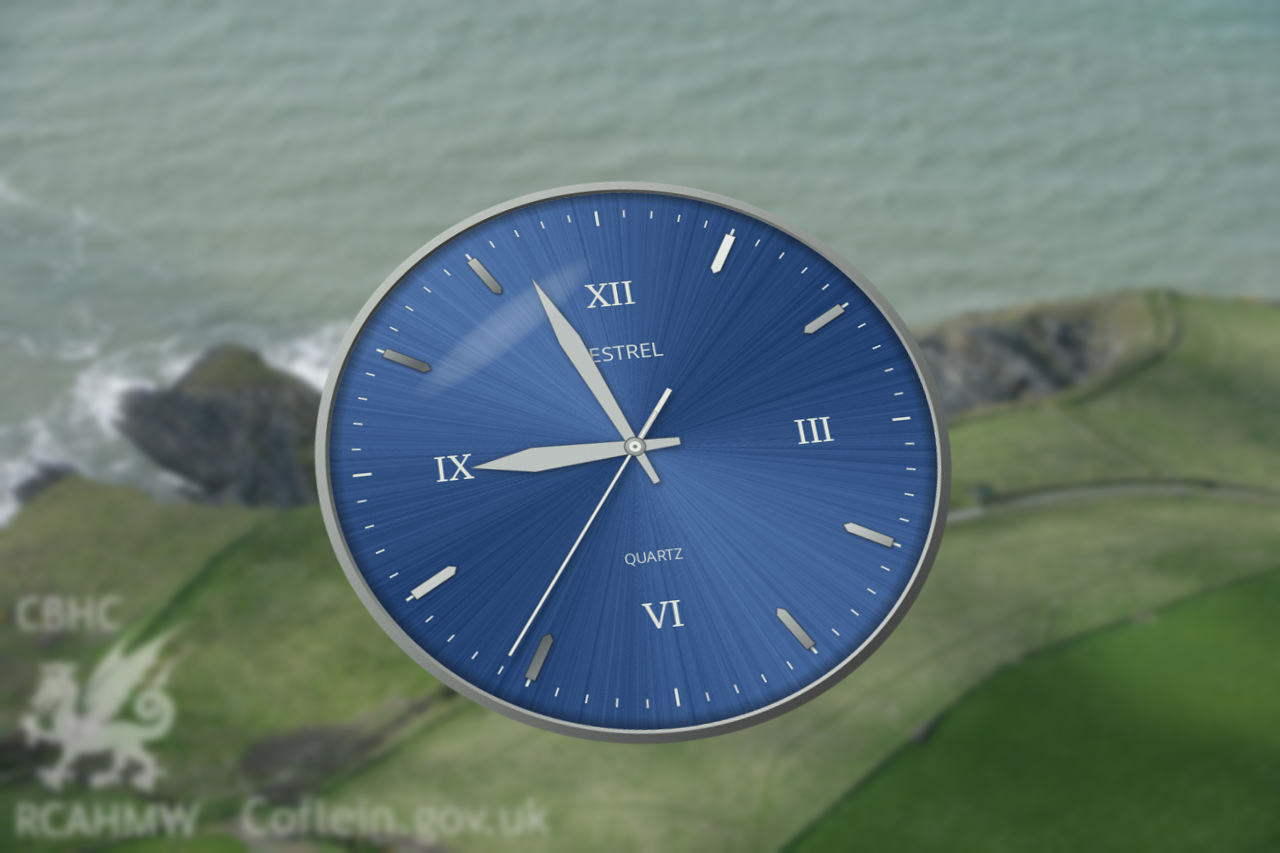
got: 8h56m36s
